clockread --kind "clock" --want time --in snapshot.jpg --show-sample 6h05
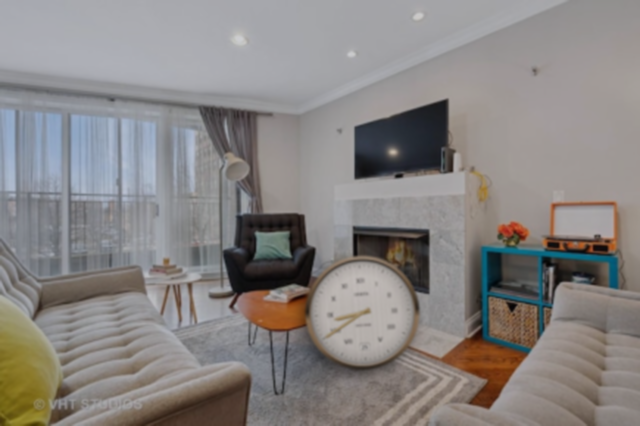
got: 8h40
